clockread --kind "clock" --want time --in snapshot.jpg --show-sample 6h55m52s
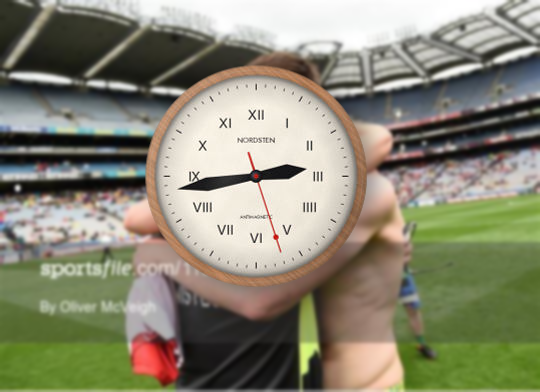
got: 2h43m27s
